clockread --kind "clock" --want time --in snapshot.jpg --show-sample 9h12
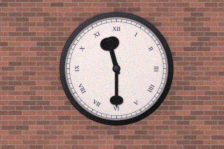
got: 11h30
